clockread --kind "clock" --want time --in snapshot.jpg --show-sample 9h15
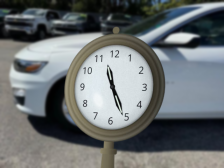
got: 11h26
